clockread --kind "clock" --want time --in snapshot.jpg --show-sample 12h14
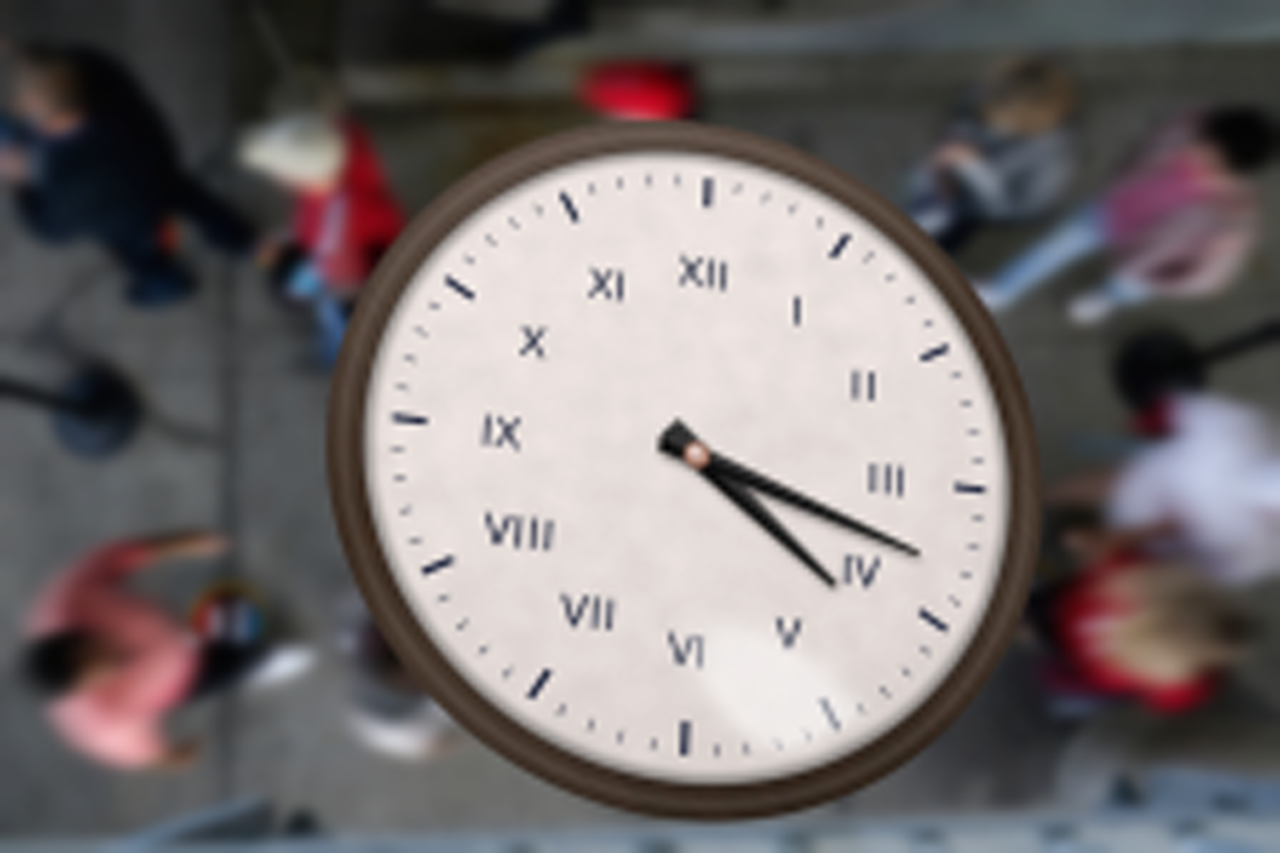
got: 4h18
